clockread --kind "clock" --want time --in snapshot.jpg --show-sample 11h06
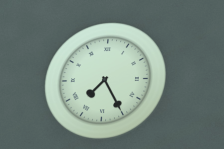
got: 7h25
